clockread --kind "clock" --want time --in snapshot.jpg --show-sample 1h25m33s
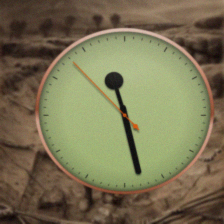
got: 11h27m53s
